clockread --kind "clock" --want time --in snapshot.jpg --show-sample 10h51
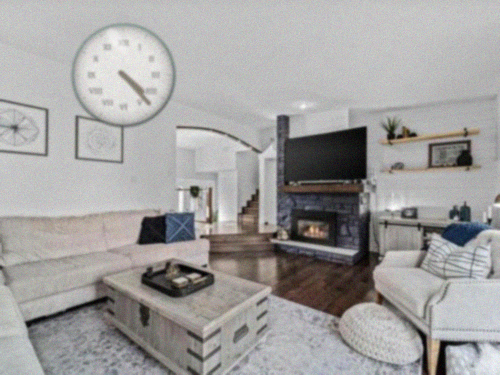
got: 4h23
